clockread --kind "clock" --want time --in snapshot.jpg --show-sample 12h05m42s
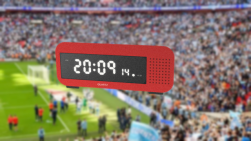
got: 20h09m14s
